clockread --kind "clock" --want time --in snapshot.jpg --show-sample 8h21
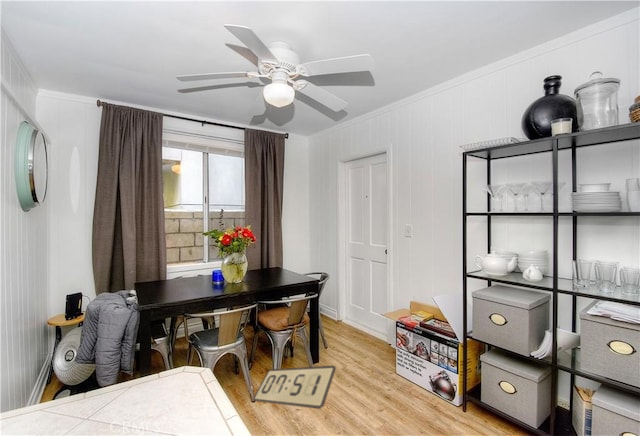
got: 7h51
